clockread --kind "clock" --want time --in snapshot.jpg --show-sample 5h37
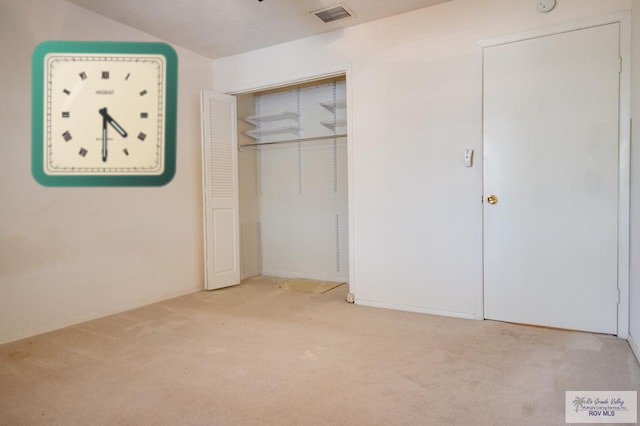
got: 4h30
